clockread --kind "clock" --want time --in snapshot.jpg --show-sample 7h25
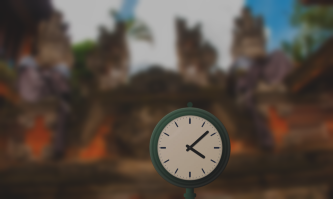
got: 4h08
